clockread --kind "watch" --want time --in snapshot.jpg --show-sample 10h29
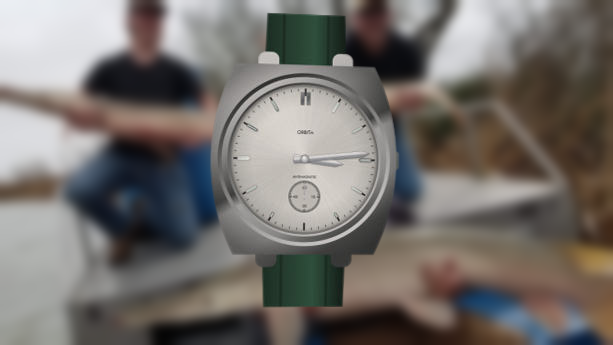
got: 3h14
